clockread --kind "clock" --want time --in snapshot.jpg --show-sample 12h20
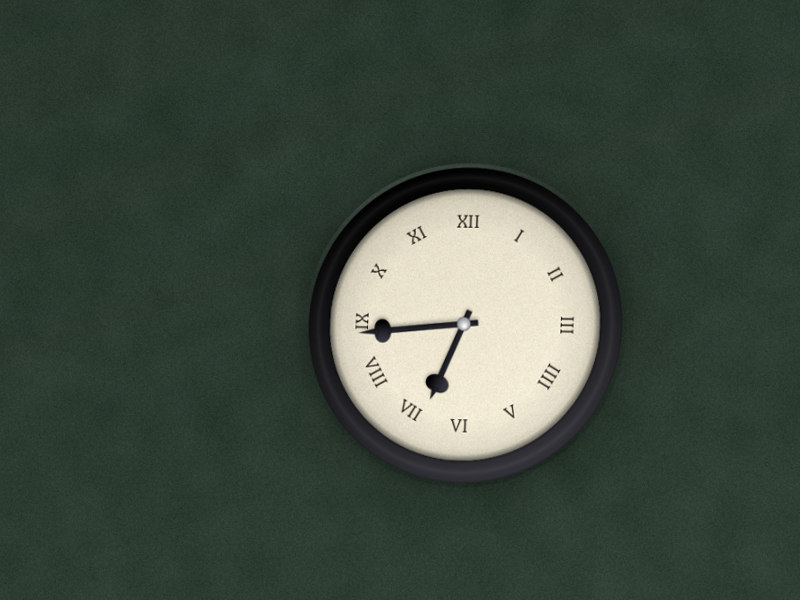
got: 6h44
